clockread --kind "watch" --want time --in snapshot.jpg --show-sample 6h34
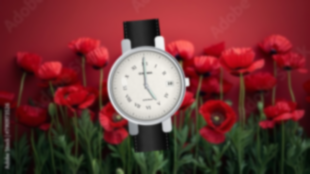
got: 5h00
